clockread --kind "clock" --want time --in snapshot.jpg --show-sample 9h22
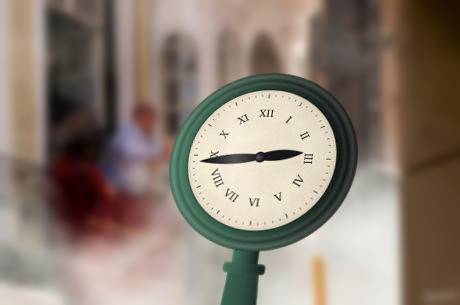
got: 2h44
